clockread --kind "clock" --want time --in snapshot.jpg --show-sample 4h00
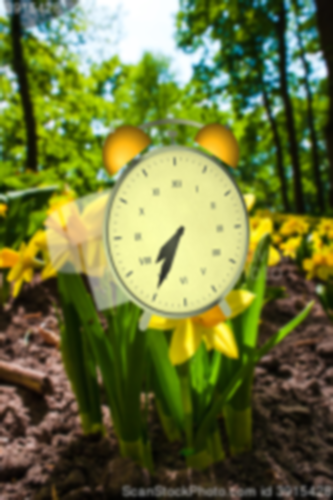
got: 7h35
